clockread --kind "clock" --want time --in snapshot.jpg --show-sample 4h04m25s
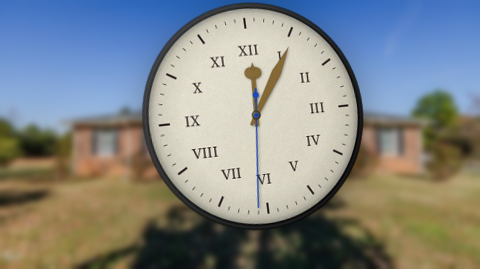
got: 12h05m31s
